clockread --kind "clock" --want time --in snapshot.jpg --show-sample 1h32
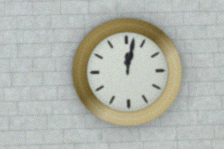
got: 12h02
